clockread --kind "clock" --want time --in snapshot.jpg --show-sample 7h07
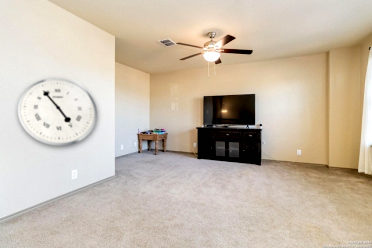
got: 4h54
